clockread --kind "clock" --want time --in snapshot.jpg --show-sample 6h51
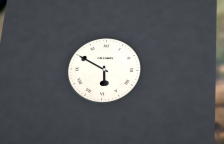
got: 5h50
